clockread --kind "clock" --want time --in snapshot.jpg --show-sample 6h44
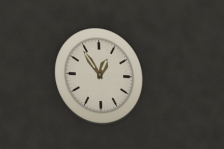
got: 12h54
